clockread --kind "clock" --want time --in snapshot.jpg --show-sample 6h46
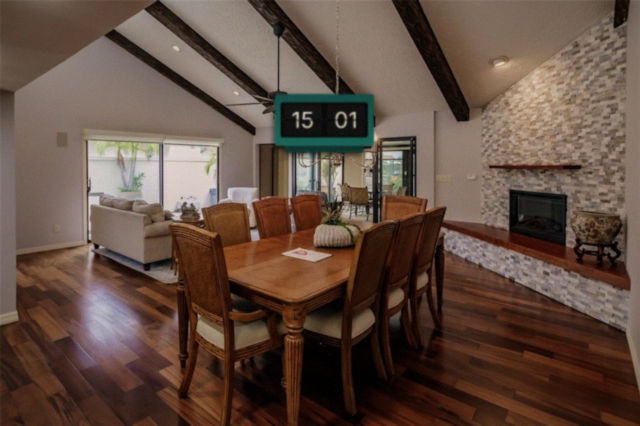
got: 15h01
